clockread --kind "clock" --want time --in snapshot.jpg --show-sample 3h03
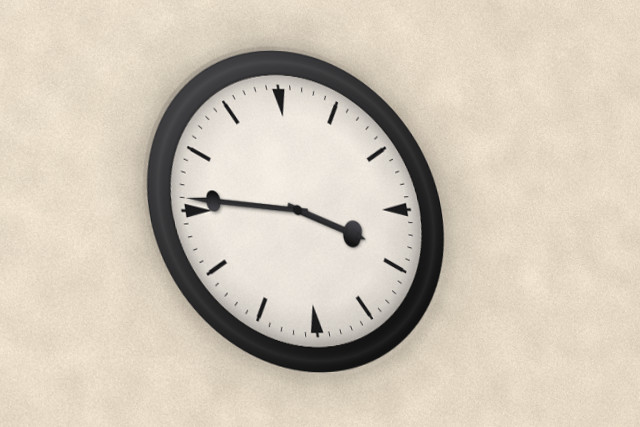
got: 3h46
